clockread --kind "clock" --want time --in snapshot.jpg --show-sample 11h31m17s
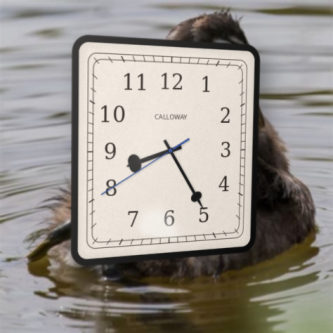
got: 8h24m40s
